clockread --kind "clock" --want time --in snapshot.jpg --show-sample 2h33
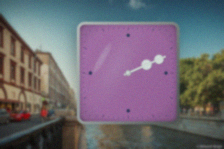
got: 2h11
